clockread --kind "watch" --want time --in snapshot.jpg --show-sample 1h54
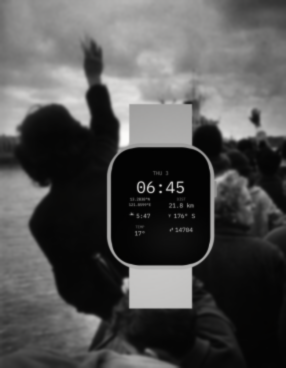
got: 6h45
